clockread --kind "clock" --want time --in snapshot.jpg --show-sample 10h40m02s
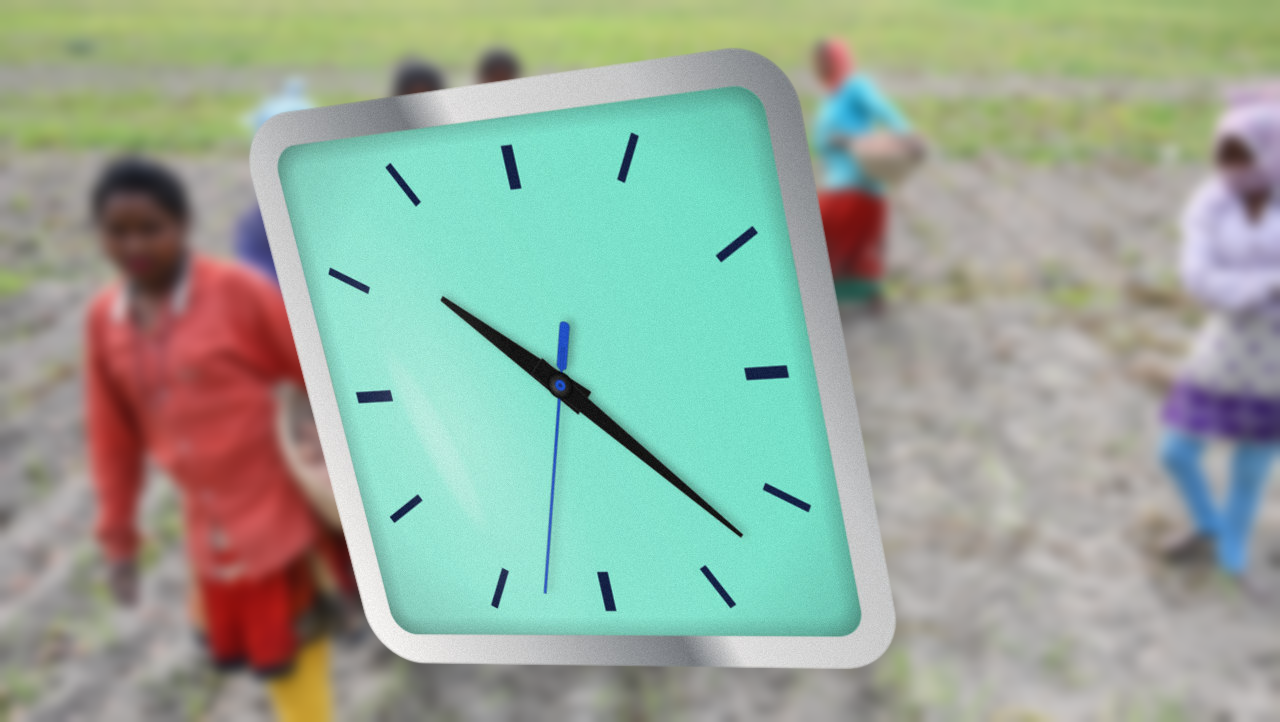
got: 10h22m33s
